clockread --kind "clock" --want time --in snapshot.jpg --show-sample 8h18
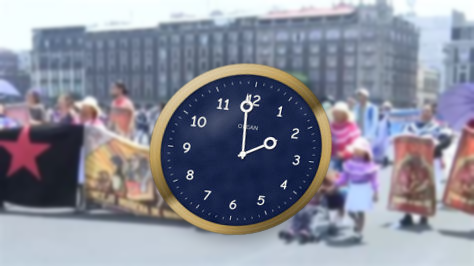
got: 1h59
